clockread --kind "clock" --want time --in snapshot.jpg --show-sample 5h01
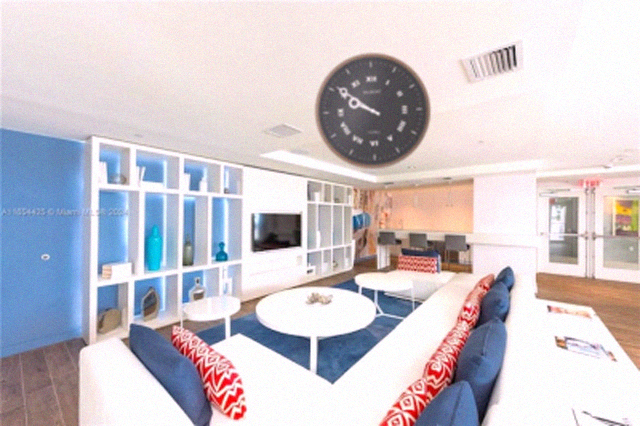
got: 9h51
